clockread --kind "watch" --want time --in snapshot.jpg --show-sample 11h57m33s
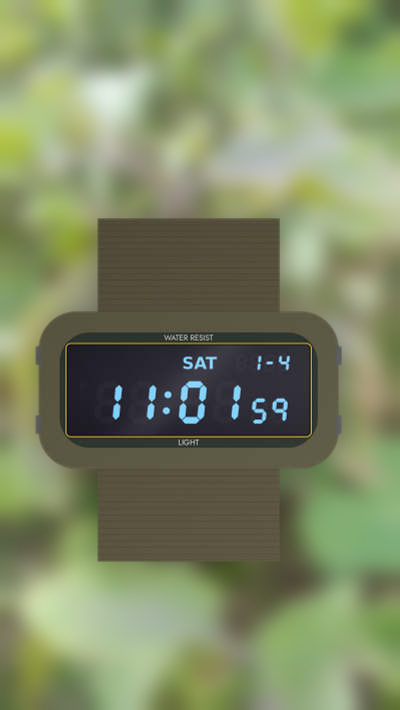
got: 11h01m59s
